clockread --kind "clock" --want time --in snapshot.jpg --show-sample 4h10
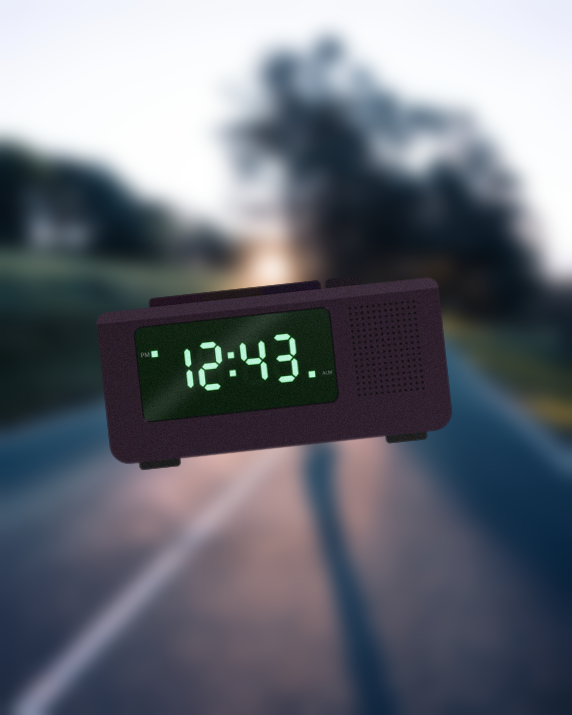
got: 12h43
